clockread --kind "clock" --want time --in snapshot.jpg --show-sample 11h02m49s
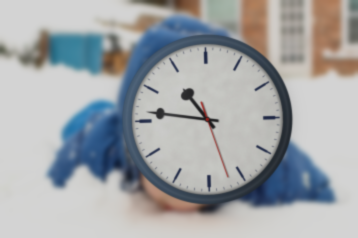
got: 10h46m27s
